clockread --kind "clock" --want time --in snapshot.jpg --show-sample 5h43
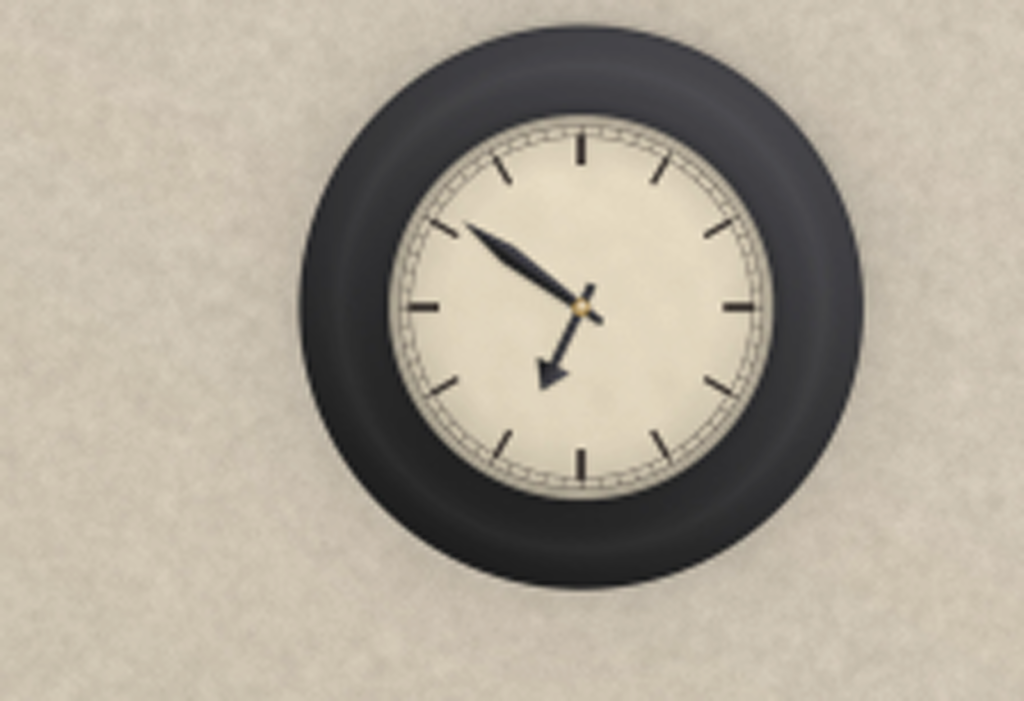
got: 6h51
